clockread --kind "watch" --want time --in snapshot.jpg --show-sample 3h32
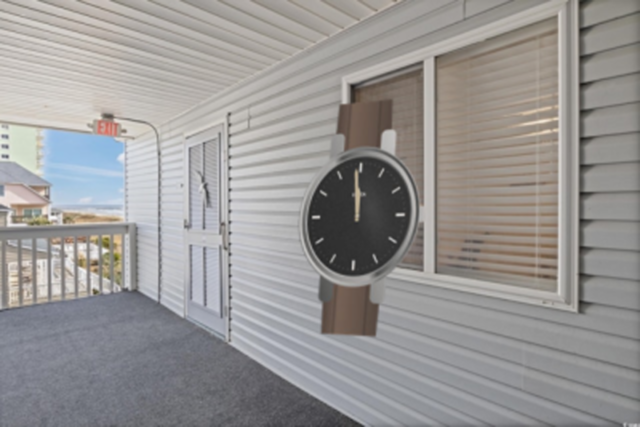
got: 11h59
